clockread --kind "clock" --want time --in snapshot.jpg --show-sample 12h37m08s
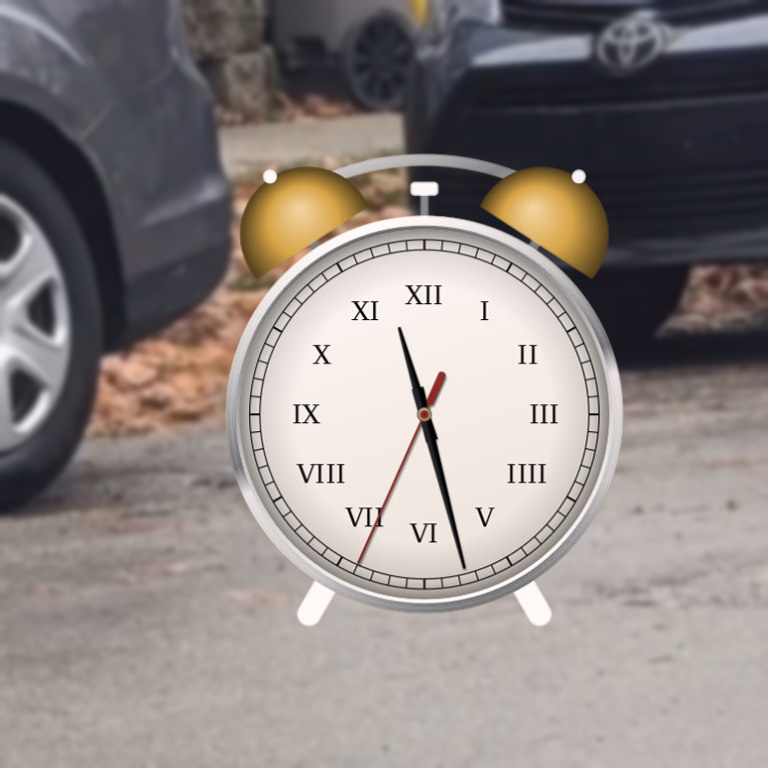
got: 11h27m34s
